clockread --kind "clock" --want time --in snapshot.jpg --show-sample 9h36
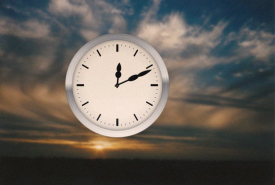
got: 12h11
